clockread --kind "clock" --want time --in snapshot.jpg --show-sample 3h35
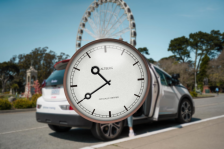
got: 10h40
